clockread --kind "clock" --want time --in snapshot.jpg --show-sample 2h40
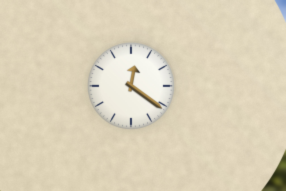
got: 12h21
